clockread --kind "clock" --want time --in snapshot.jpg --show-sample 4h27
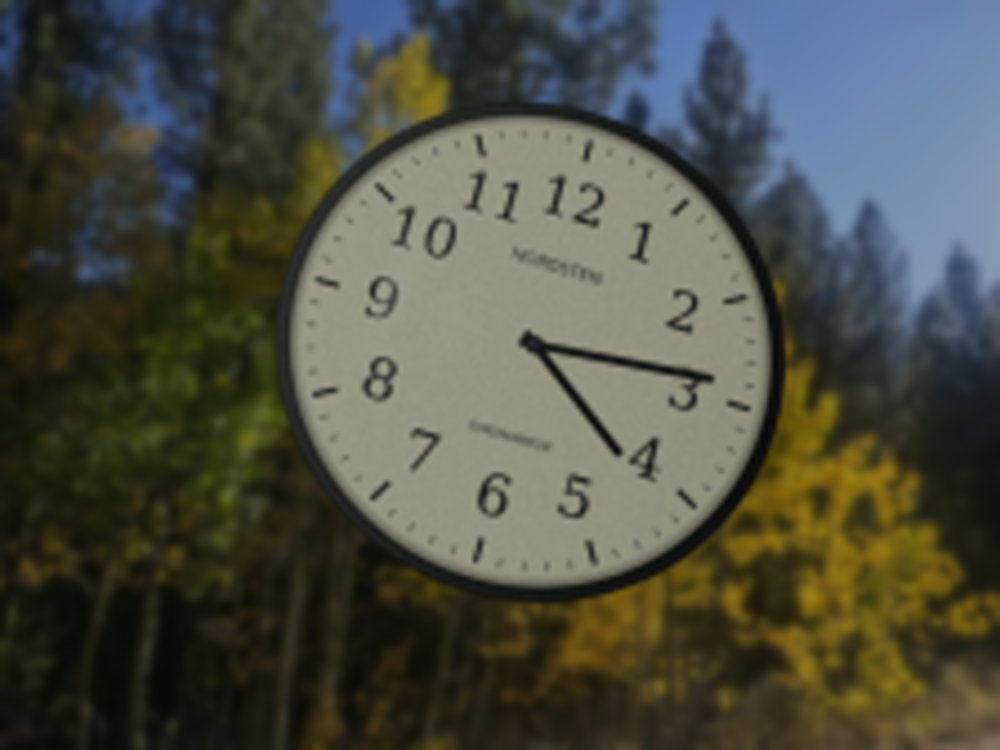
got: 4h14
